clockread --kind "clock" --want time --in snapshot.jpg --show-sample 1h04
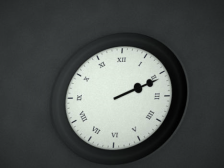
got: 2h11
